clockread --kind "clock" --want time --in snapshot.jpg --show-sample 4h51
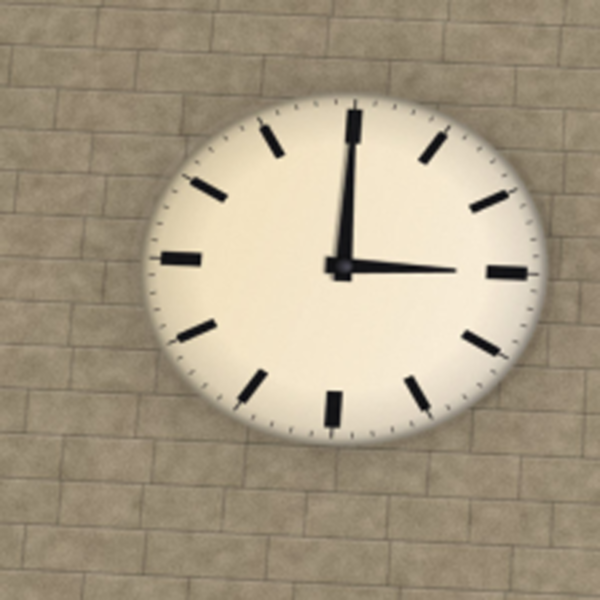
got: 3h00
